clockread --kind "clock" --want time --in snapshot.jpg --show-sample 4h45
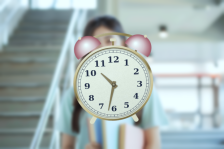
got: 10h32
